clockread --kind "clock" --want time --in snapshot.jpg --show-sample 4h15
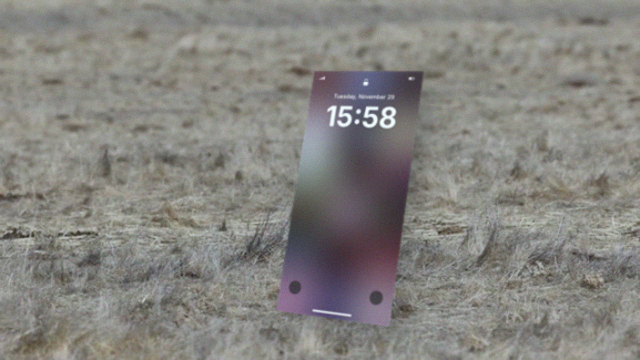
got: 15h58
